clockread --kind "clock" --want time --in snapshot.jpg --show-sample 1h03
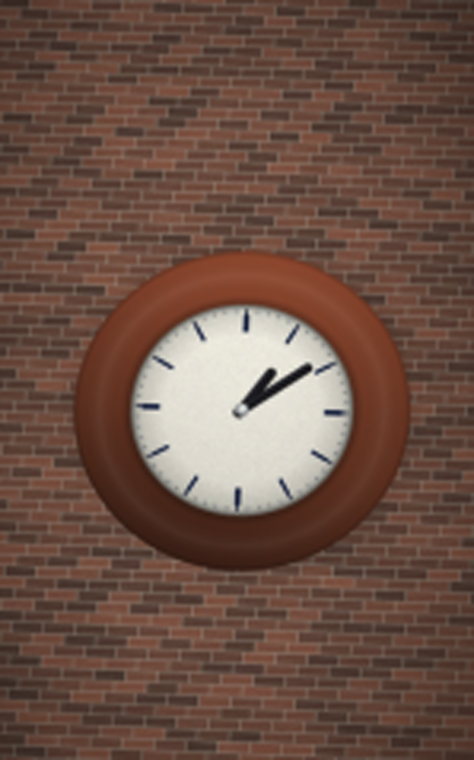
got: 1h09
